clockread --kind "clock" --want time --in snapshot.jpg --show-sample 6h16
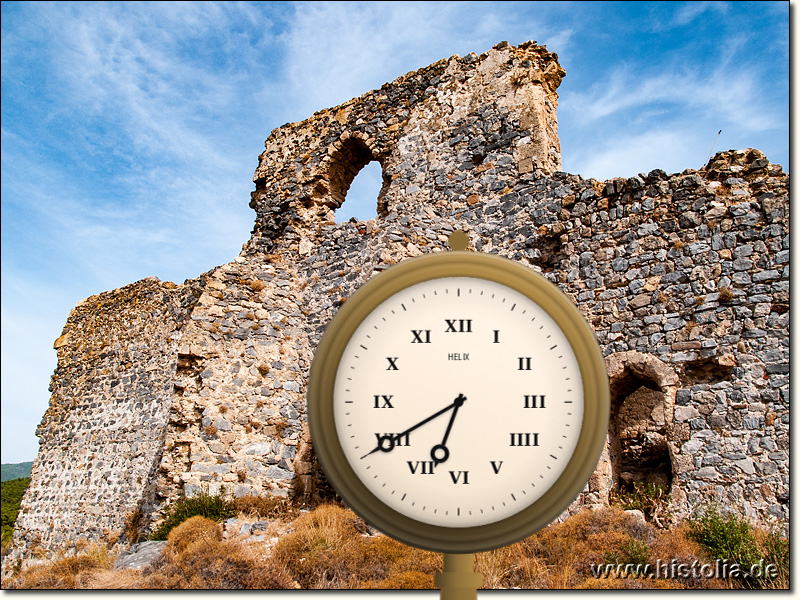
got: 6h40
